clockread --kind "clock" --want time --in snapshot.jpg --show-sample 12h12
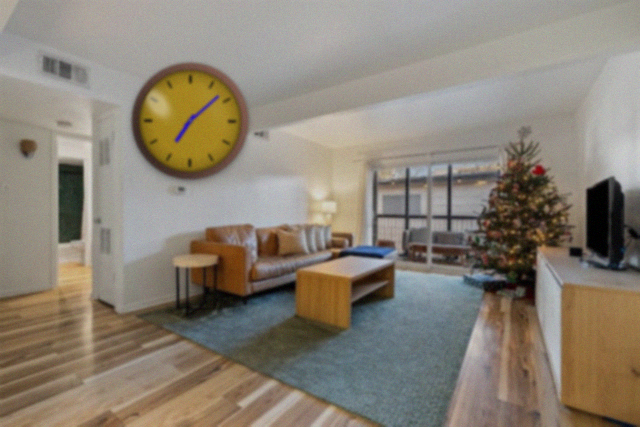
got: 7h08
